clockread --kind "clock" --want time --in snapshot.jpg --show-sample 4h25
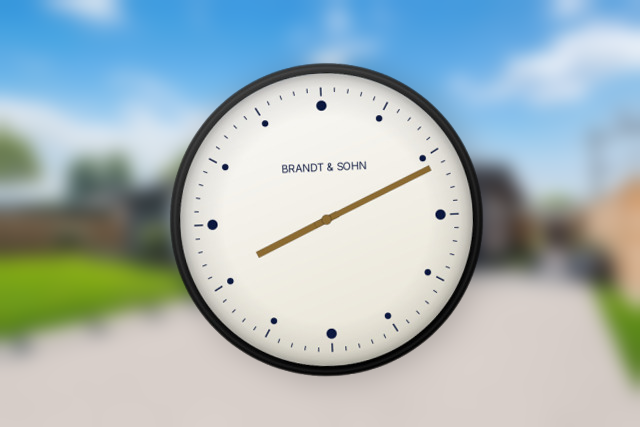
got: 8h11
